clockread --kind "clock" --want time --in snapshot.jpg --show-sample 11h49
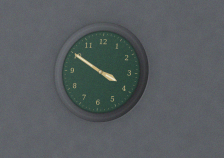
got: 3h50
